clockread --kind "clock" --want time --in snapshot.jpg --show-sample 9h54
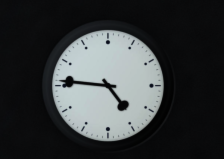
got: 4h46
